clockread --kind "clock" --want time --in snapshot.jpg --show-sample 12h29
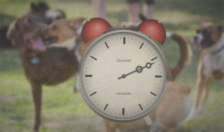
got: 2h11
